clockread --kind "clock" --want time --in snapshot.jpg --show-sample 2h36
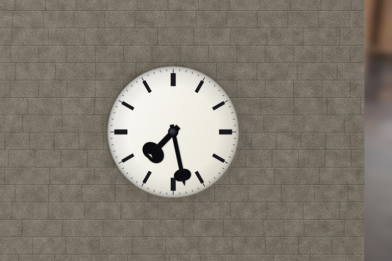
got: 7h28
